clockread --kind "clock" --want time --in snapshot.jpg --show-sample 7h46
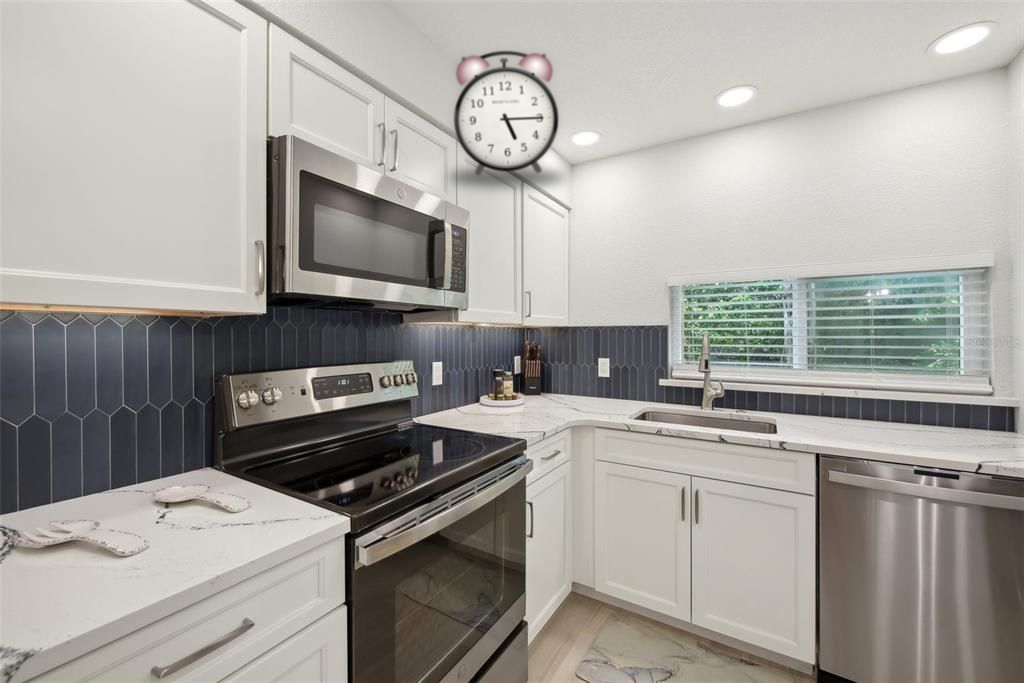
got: 5h15
